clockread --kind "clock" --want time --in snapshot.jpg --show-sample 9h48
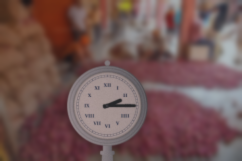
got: 2h15
